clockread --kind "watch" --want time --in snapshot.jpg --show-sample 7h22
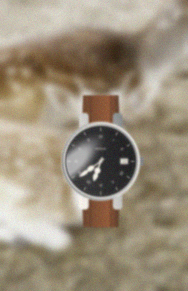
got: 6h39
